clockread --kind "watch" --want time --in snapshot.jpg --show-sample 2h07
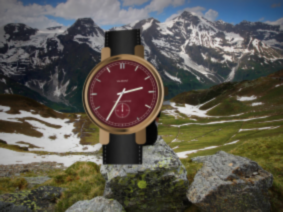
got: 2h35
